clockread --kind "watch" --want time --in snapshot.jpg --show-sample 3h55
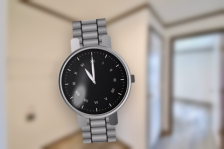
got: 11h00
